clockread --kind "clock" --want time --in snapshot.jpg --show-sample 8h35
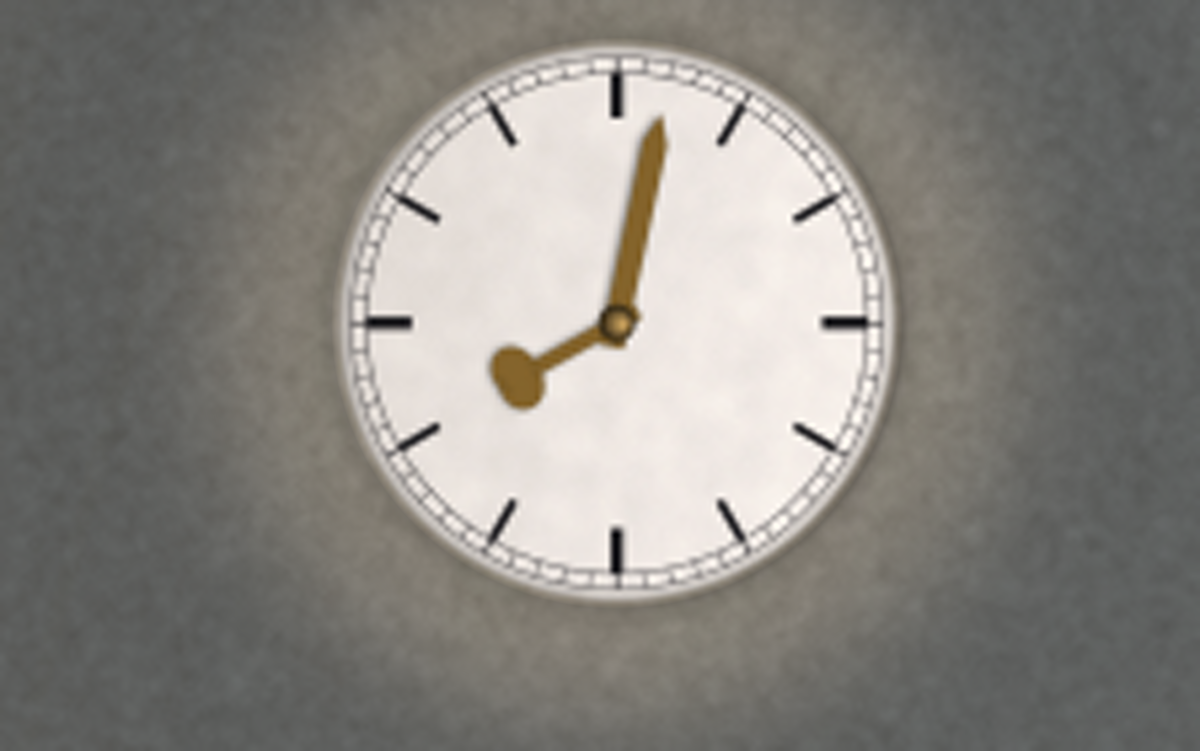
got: 8h02
